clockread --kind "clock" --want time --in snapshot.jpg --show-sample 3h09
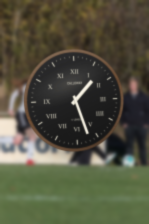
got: 1h27
